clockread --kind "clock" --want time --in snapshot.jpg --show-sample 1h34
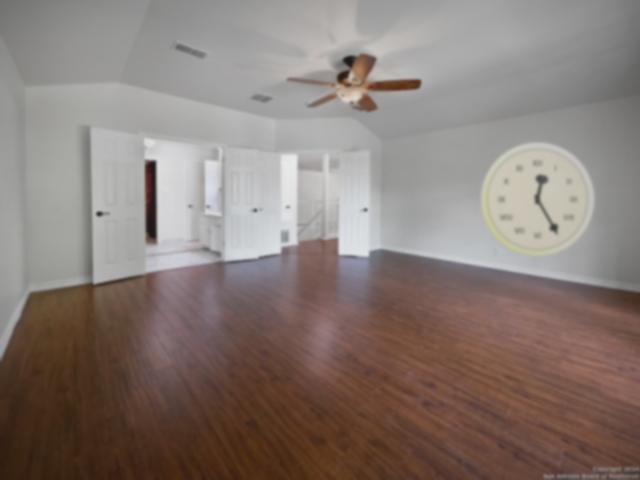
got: 12h25
